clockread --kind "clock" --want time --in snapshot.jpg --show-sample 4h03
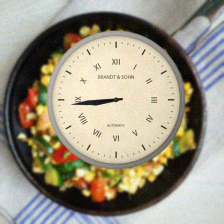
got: 8h44
